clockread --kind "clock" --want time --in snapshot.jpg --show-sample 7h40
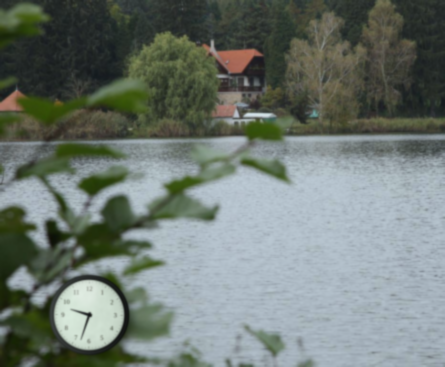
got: 9h33
